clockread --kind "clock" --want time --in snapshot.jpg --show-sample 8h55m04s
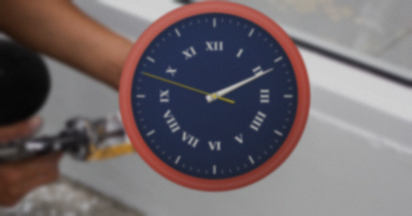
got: 2h10m48s
